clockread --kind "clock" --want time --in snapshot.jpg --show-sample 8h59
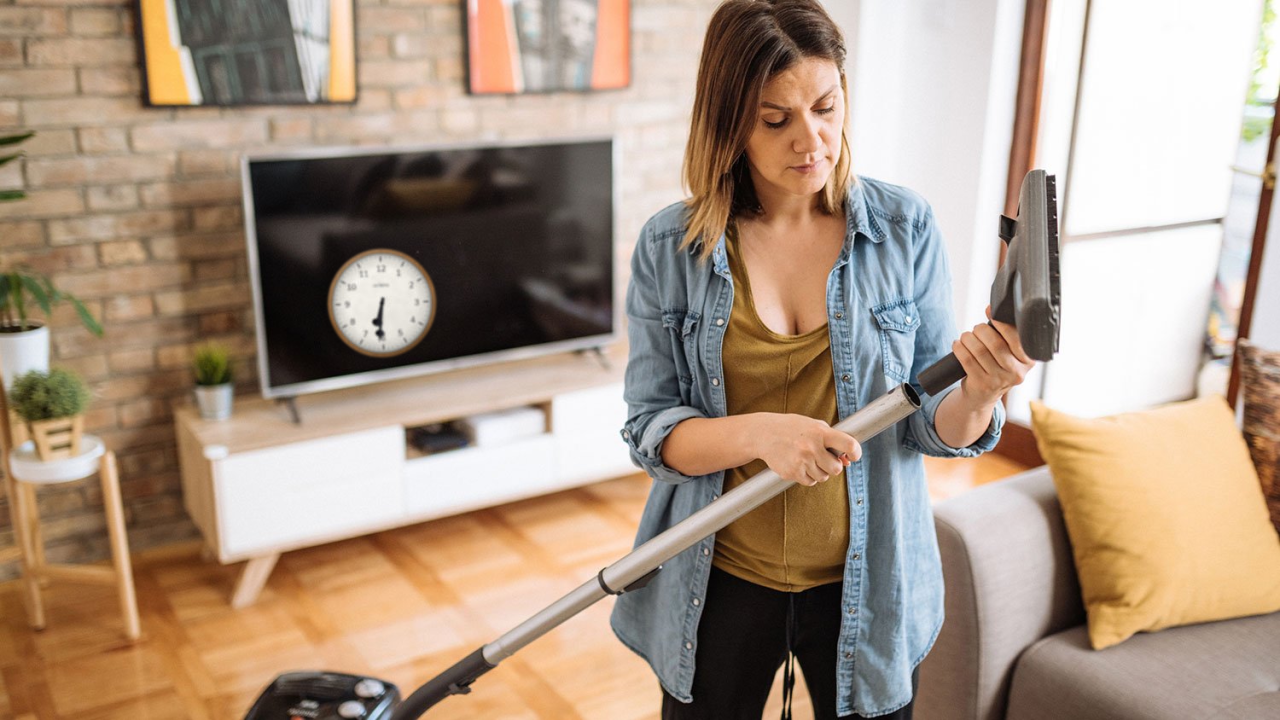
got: 6h31
